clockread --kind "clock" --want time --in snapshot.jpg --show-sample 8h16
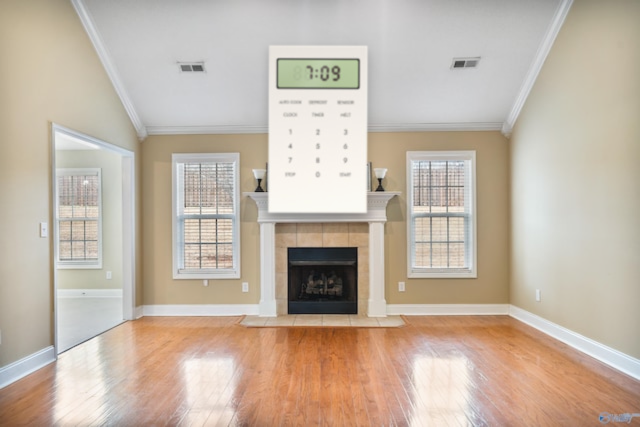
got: 7h09
